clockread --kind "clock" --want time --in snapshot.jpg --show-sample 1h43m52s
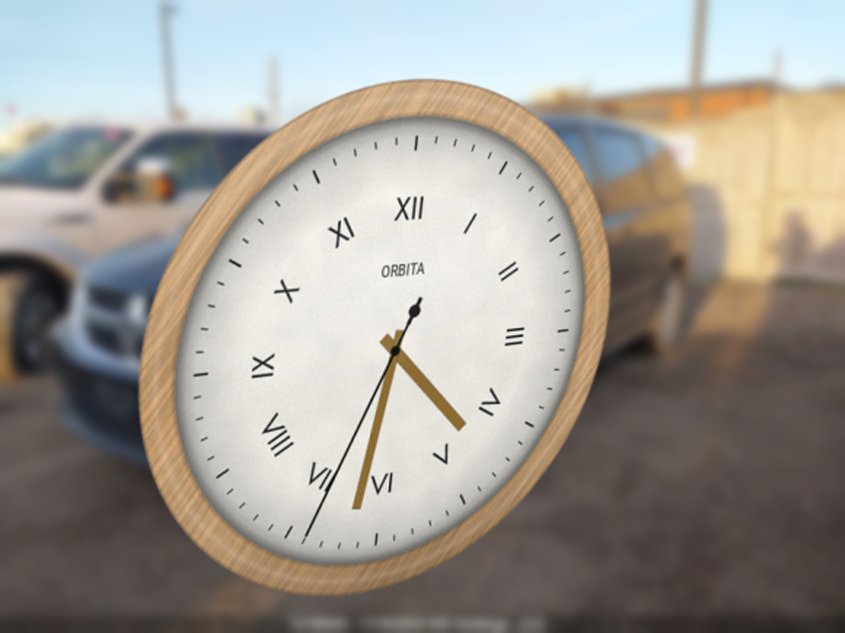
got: 4h31m34s
